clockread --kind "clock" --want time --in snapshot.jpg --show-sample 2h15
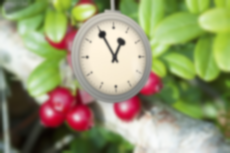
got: 12h55
